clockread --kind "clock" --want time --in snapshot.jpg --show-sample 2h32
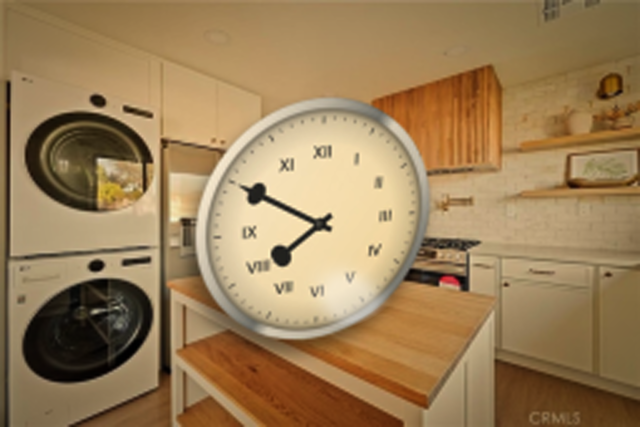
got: 7h50
